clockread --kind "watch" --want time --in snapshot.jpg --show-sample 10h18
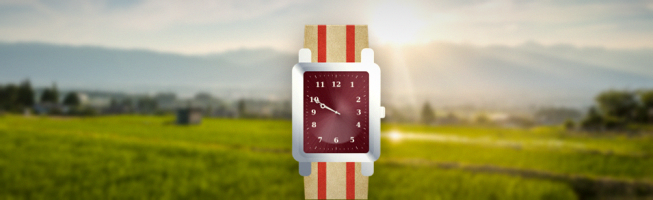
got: 9h50
